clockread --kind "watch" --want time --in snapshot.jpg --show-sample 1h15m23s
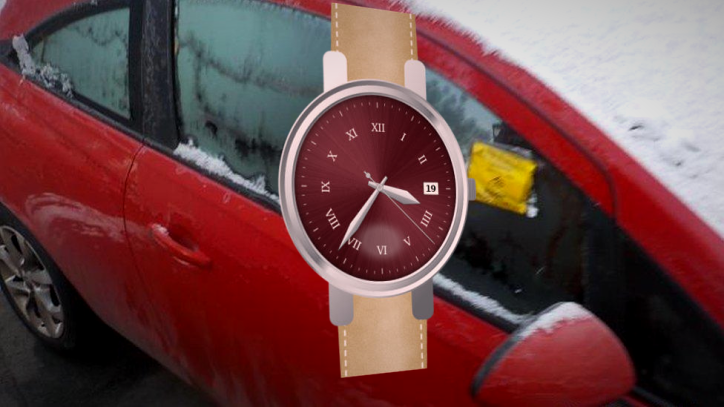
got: 3h36m22s
